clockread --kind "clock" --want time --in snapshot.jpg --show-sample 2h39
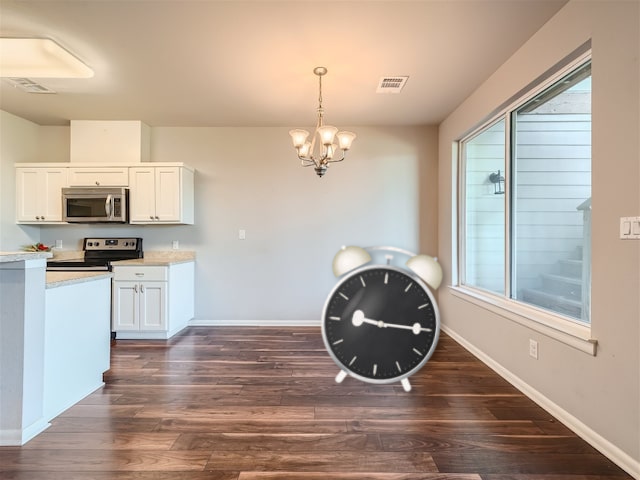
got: 9h15
